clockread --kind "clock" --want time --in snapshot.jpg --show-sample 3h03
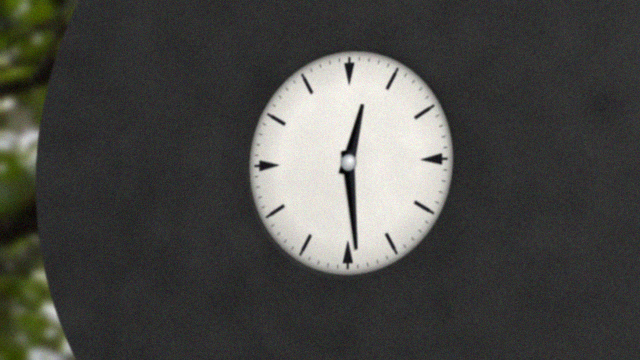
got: 12h29
